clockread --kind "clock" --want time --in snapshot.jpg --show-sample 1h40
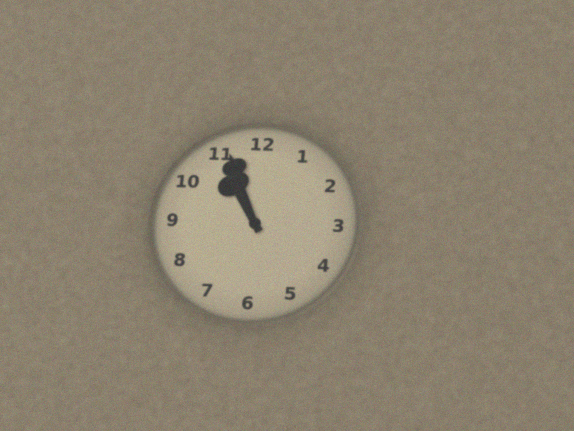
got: 10h56
